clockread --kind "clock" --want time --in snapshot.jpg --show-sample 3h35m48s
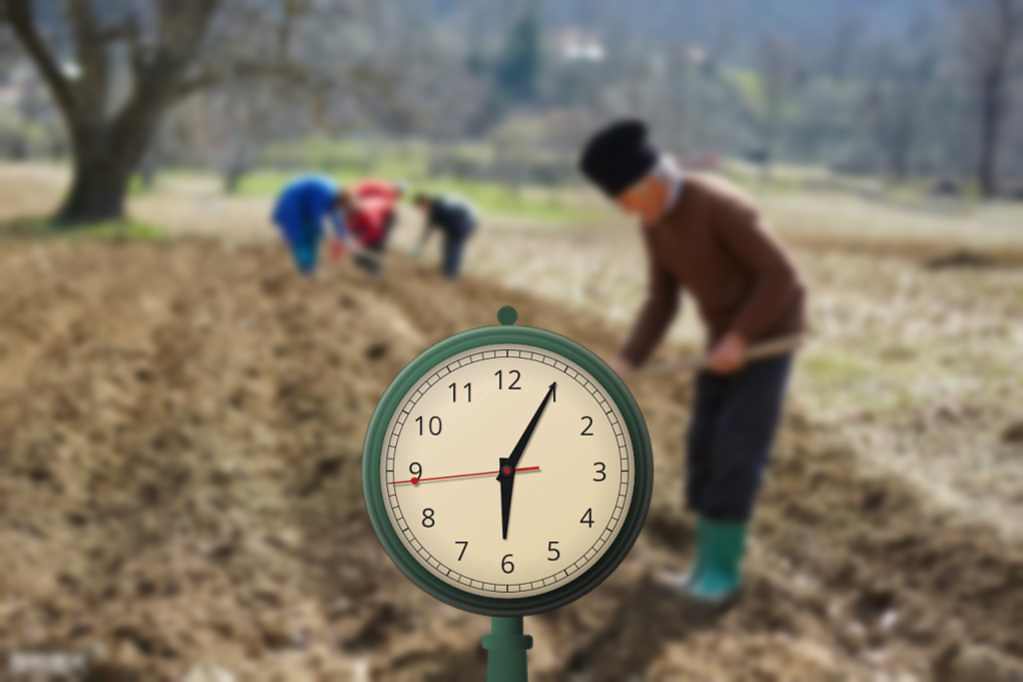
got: 6h04m44s
